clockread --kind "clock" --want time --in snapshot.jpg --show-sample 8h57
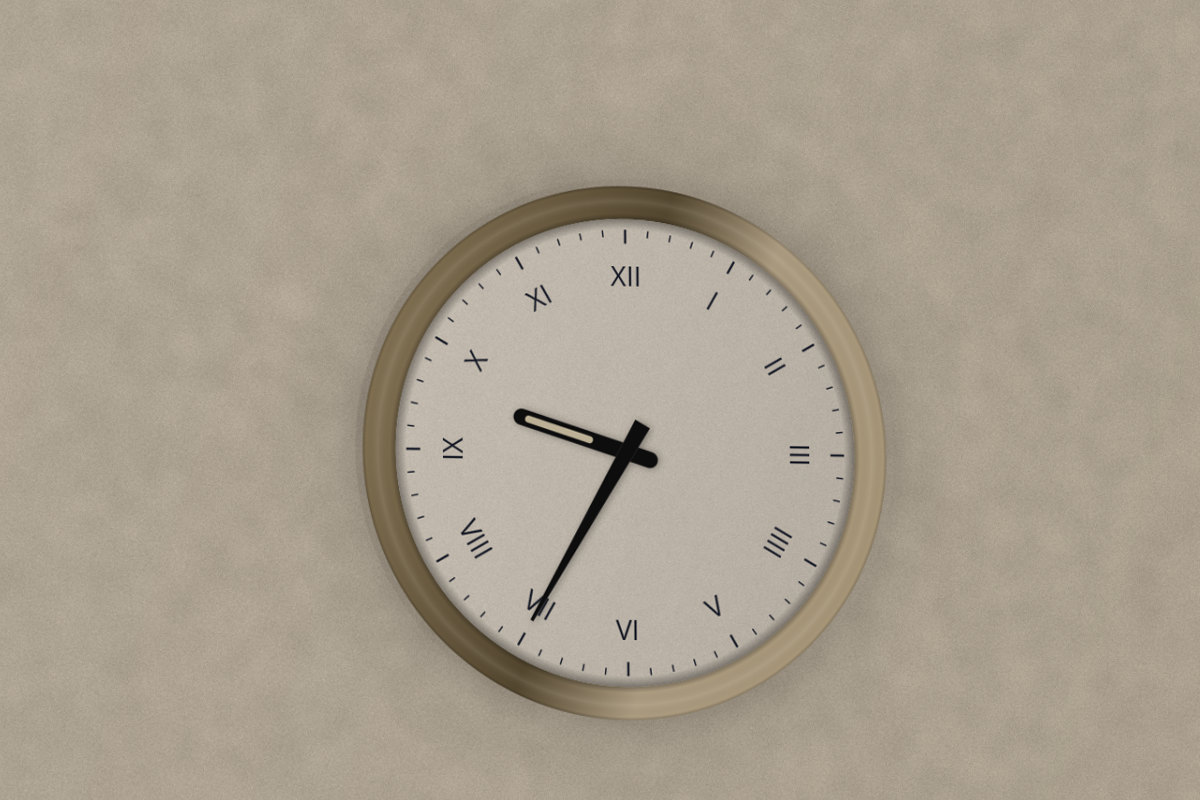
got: 9h35
